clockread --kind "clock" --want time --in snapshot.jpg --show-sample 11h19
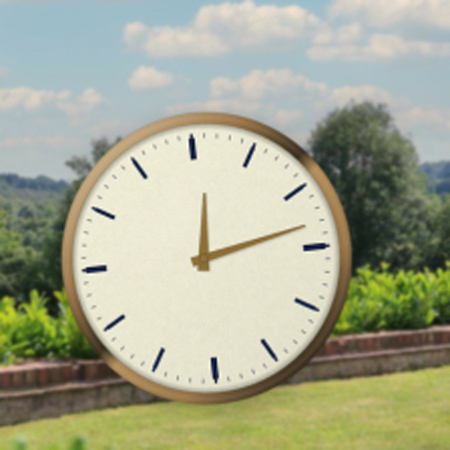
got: 12h13
